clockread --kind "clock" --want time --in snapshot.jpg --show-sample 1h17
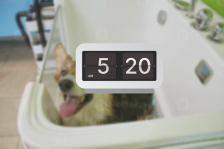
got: 5h20
